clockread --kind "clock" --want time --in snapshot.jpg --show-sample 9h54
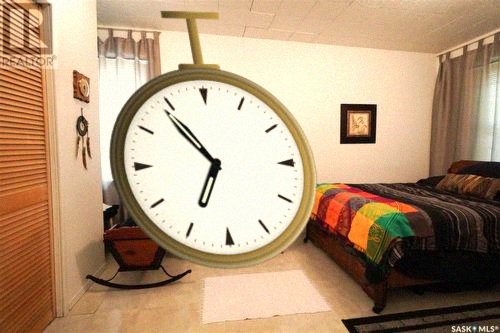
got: 6h54
